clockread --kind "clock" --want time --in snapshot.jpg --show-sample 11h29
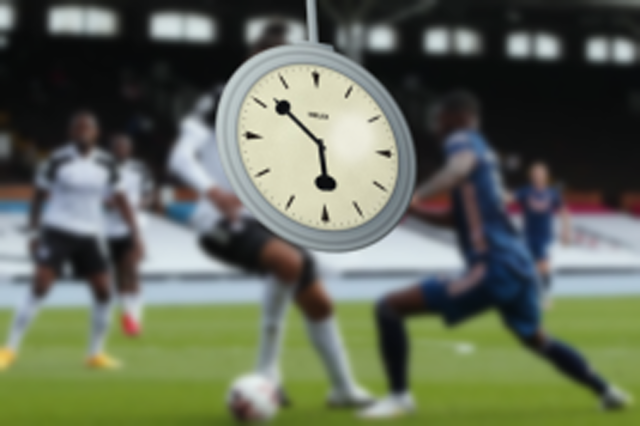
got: 5h52
